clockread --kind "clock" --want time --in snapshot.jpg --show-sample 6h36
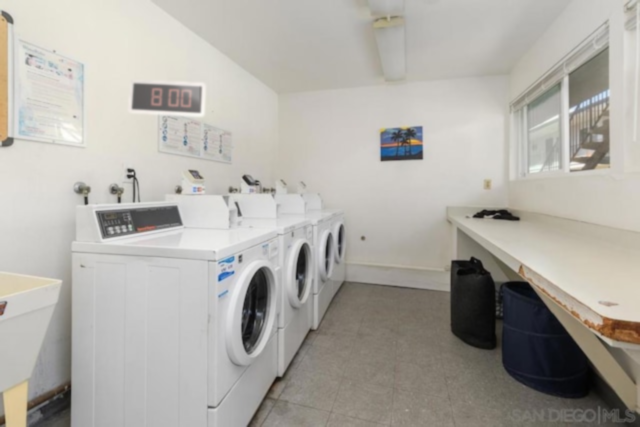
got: 8h00
